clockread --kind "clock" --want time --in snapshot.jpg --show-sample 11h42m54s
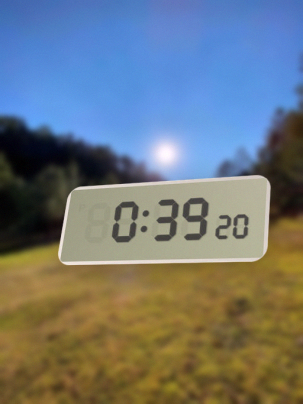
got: 0h39m20s
